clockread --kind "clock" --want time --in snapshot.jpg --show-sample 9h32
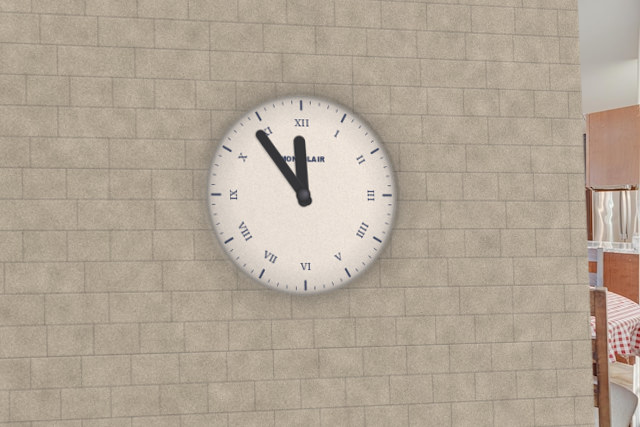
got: 11h54
